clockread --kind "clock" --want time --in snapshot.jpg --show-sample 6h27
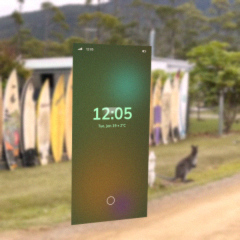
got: 12h05
